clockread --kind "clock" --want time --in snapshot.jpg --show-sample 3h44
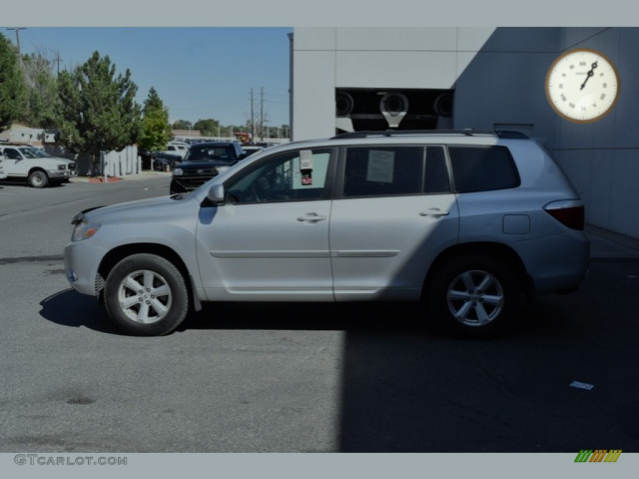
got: 1h05
